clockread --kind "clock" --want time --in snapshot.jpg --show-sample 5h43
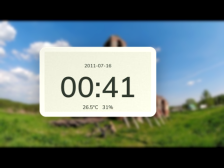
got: 0h41
